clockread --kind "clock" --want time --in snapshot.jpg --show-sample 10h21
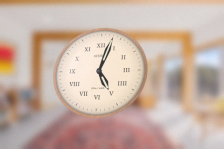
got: 5h03
